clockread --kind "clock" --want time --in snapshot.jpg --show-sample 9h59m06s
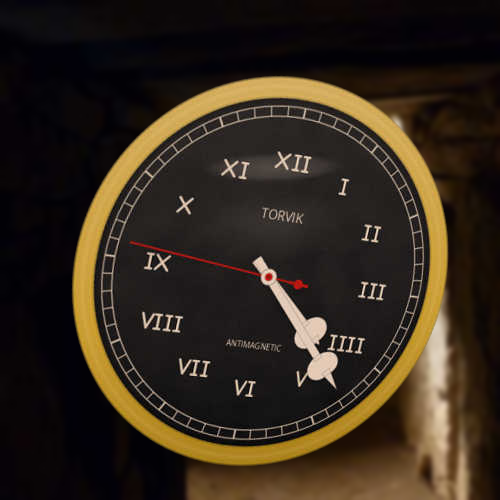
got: 4h22m46s
